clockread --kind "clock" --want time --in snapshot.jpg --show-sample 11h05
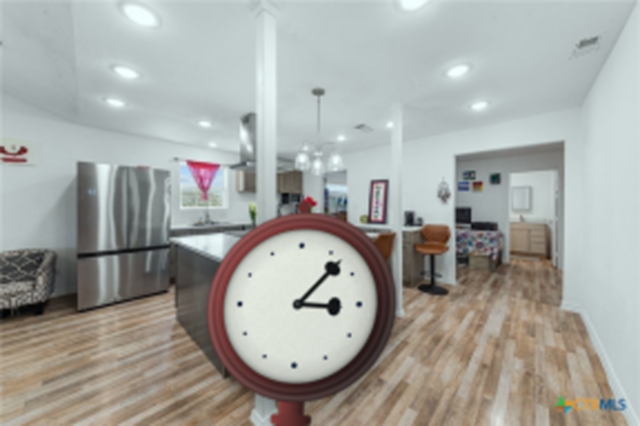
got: 3h07
